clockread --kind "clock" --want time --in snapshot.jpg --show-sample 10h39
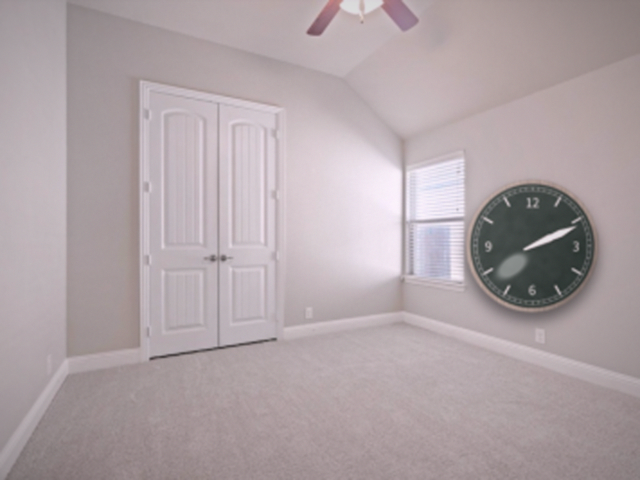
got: 2h11
